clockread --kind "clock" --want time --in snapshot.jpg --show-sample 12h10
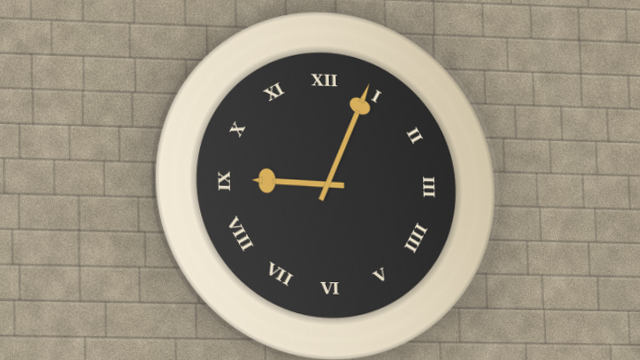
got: 9h04
